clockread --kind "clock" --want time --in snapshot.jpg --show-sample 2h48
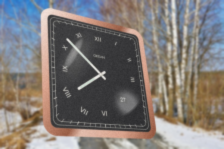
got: 7h52
